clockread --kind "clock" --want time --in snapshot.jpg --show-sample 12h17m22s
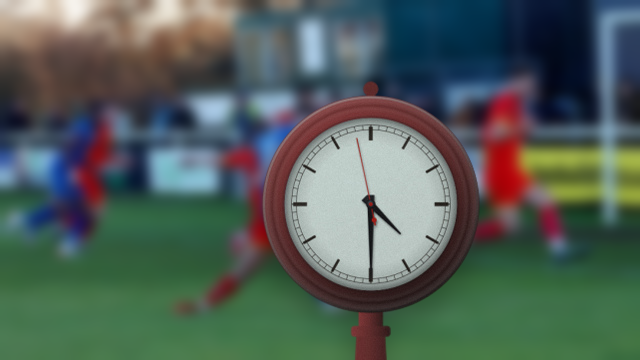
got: 4h29m58s
